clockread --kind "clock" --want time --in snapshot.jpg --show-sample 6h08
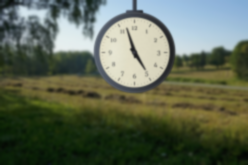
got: 4h57
